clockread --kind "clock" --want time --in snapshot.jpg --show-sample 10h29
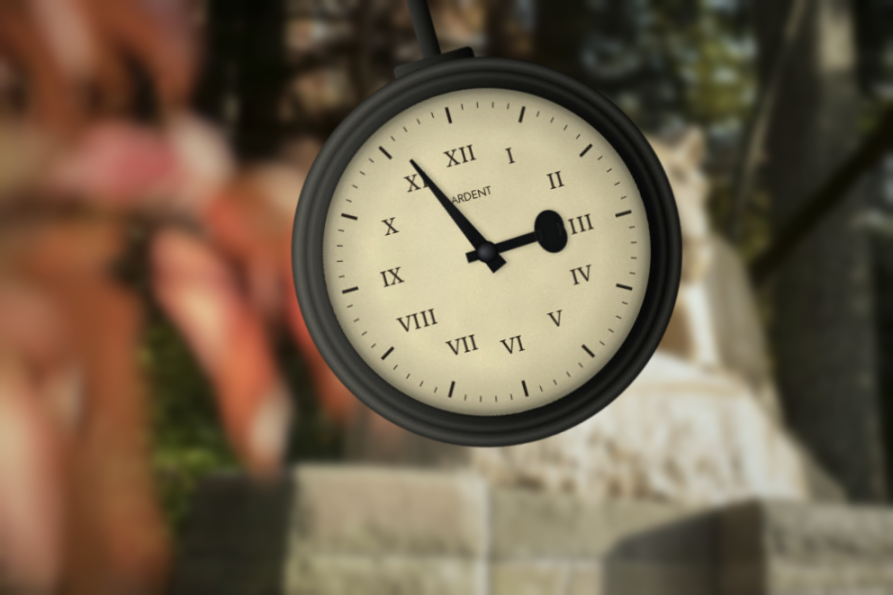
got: 2h56
